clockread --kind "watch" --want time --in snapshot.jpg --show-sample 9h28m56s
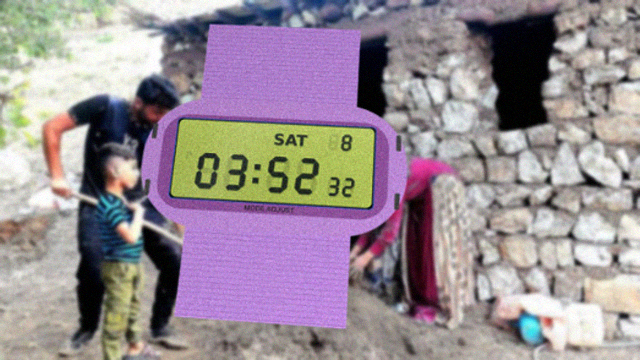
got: 3h52m32s
